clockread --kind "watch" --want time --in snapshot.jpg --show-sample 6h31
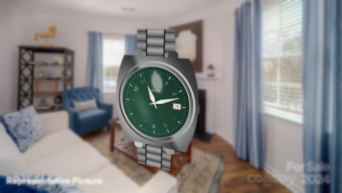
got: 11h12
